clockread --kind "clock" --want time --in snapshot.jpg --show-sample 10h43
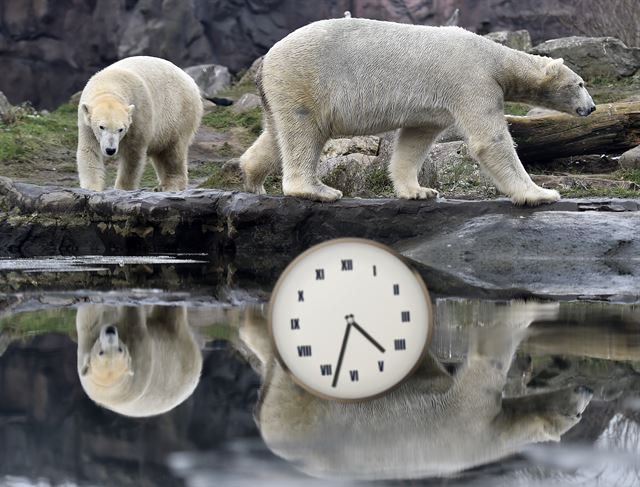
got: 4h33
